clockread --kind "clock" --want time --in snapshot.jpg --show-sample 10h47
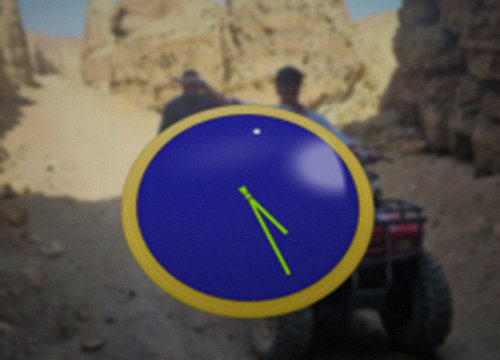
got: 4h25
